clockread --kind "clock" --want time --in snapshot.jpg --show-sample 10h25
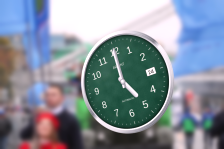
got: 5h00
